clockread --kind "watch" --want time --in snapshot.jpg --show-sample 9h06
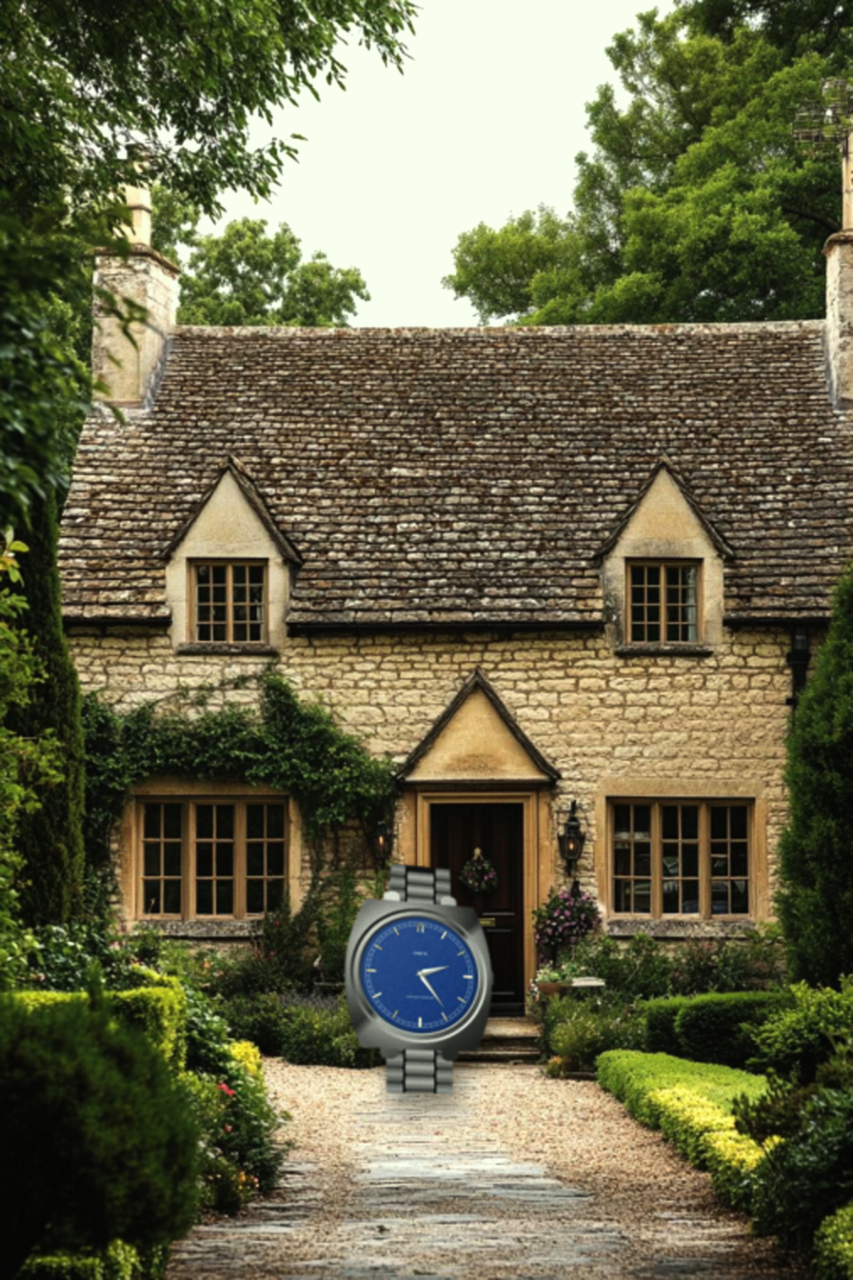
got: 2h24
